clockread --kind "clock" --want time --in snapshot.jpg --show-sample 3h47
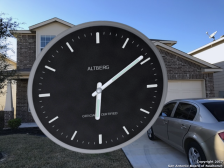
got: 6h09
